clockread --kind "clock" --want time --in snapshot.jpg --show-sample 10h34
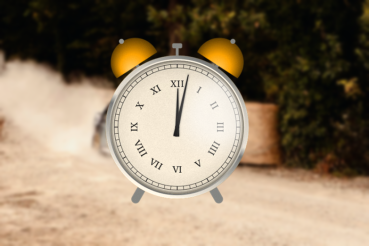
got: 12h02
